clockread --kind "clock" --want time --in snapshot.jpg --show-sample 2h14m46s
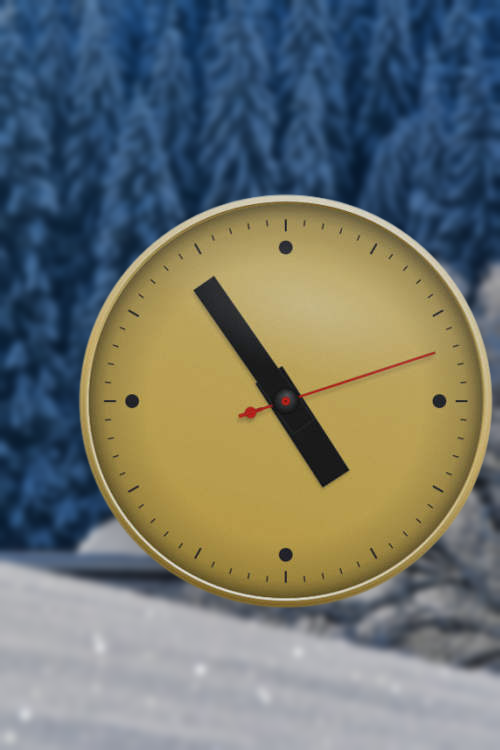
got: 4h54m12s
